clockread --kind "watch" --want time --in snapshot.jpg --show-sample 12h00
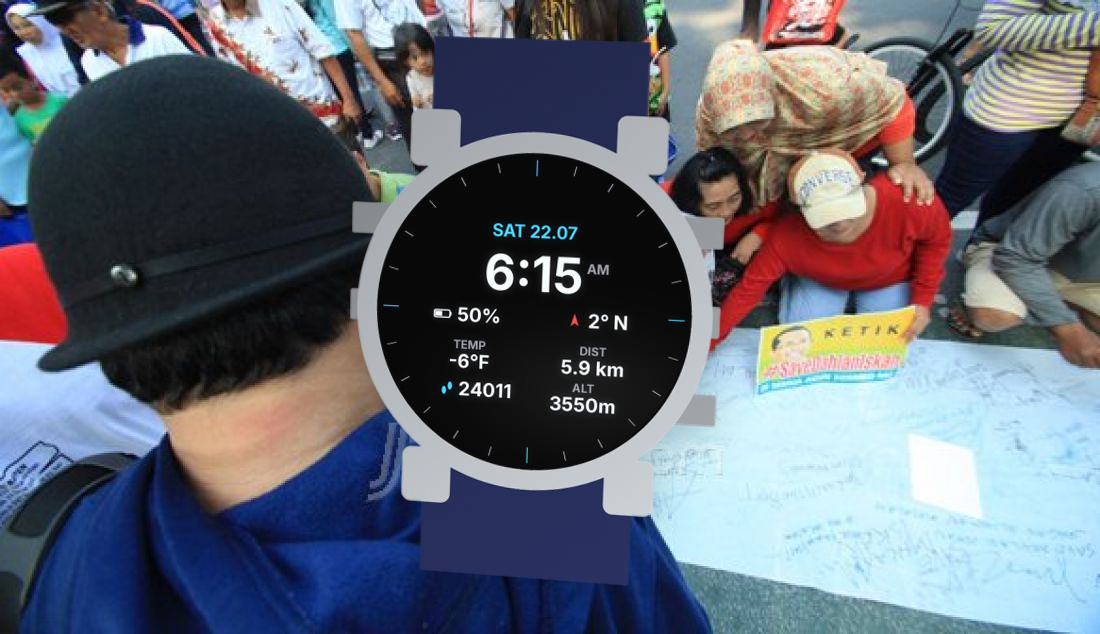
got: 6h15
